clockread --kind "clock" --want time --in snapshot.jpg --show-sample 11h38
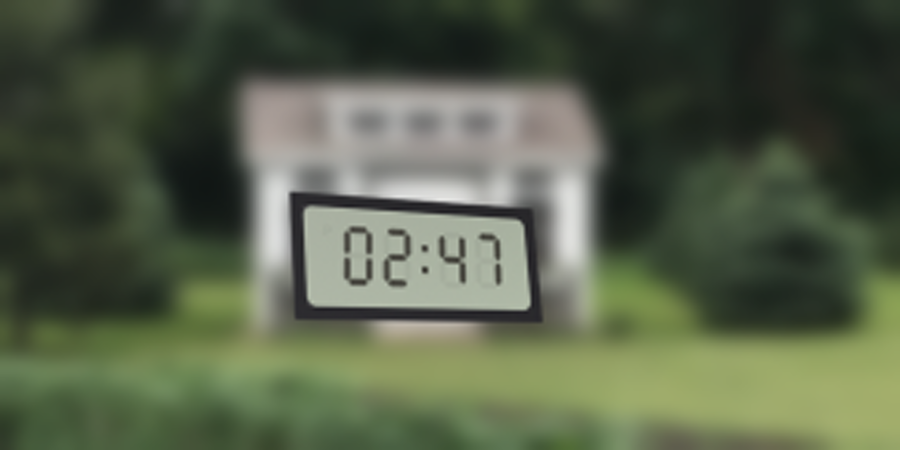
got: 2h47
